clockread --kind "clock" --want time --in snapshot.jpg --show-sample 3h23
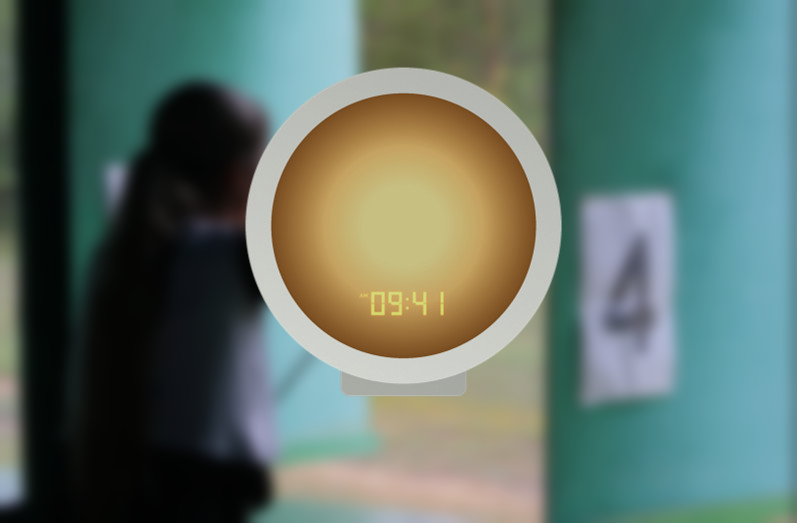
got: 9h41
